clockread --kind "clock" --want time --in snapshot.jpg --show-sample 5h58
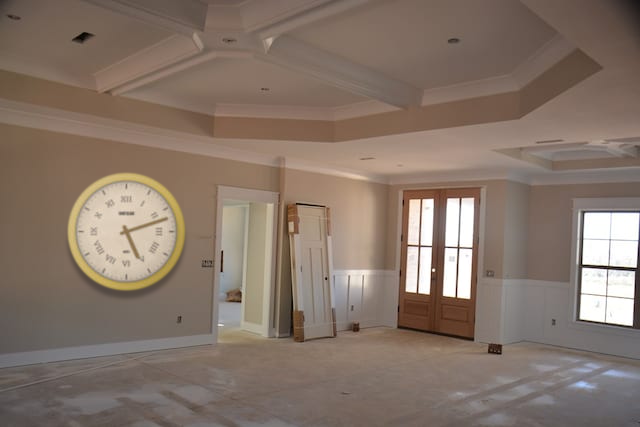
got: 5h12
